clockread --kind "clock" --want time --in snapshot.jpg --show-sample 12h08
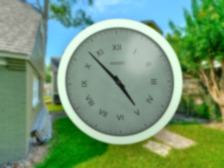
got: 4h53
